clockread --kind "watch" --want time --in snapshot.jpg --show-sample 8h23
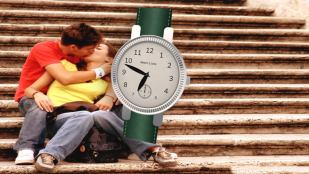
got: 6h48
